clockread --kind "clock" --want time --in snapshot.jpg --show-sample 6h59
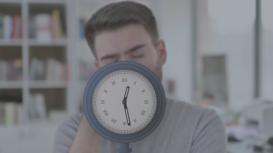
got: 12h28
